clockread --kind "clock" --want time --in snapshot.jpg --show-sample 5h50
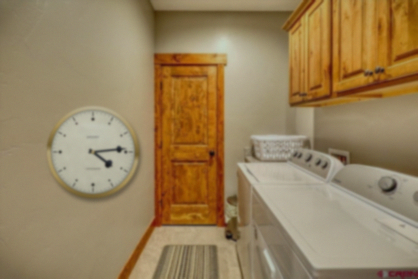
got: 4h14
